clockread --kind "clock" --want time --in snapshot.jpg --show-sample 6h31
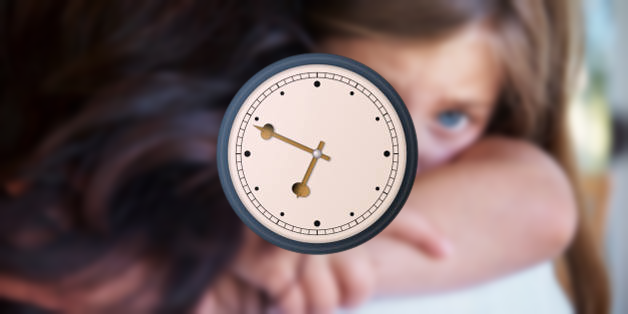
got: 6h49
